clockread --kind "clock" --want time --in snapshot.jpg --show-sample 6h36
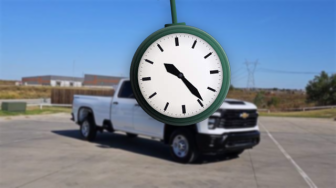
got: 10h24
